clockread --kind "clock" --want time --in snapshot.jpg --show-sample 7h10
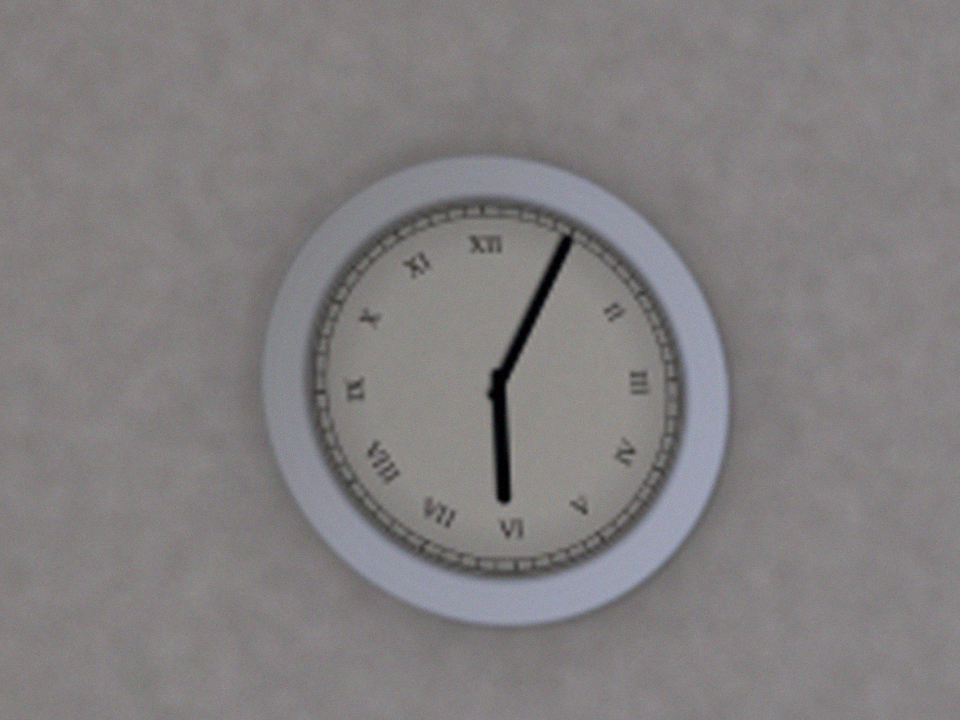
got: 6h05
